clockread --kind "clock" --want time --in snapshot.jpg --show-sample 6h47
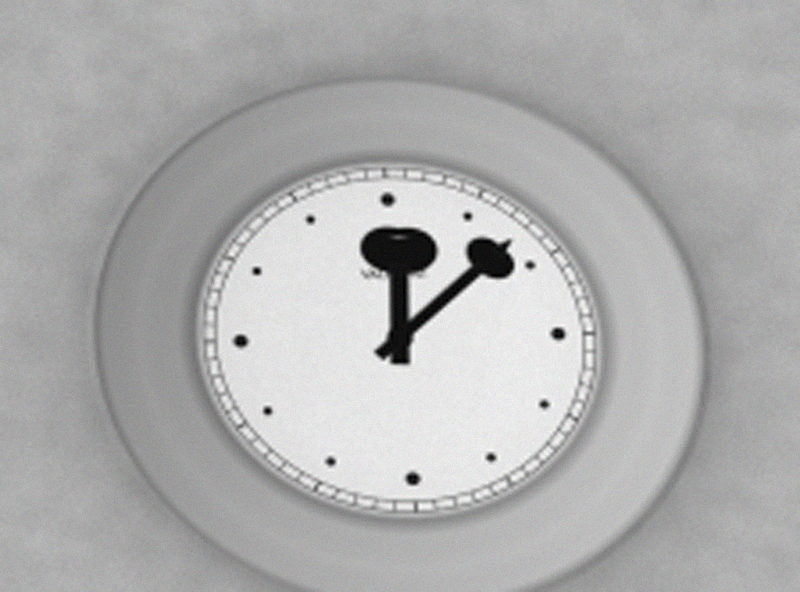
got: 12h08
